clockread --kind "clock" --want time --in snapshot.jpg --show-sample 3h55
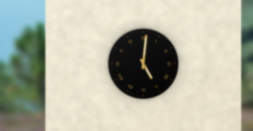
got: 5h01
